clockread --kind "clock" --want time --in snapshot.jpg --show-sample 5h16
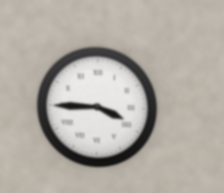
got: 3h45
